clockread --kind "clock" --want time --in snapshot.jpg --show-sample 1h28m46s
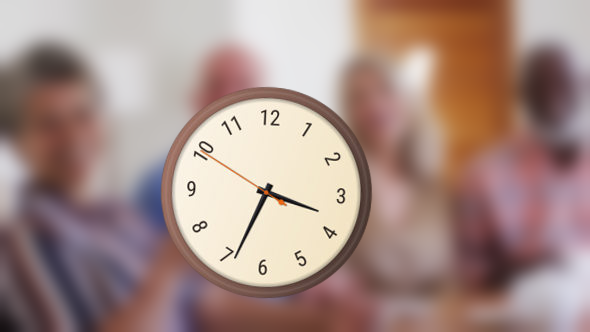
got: 3h33m50s
